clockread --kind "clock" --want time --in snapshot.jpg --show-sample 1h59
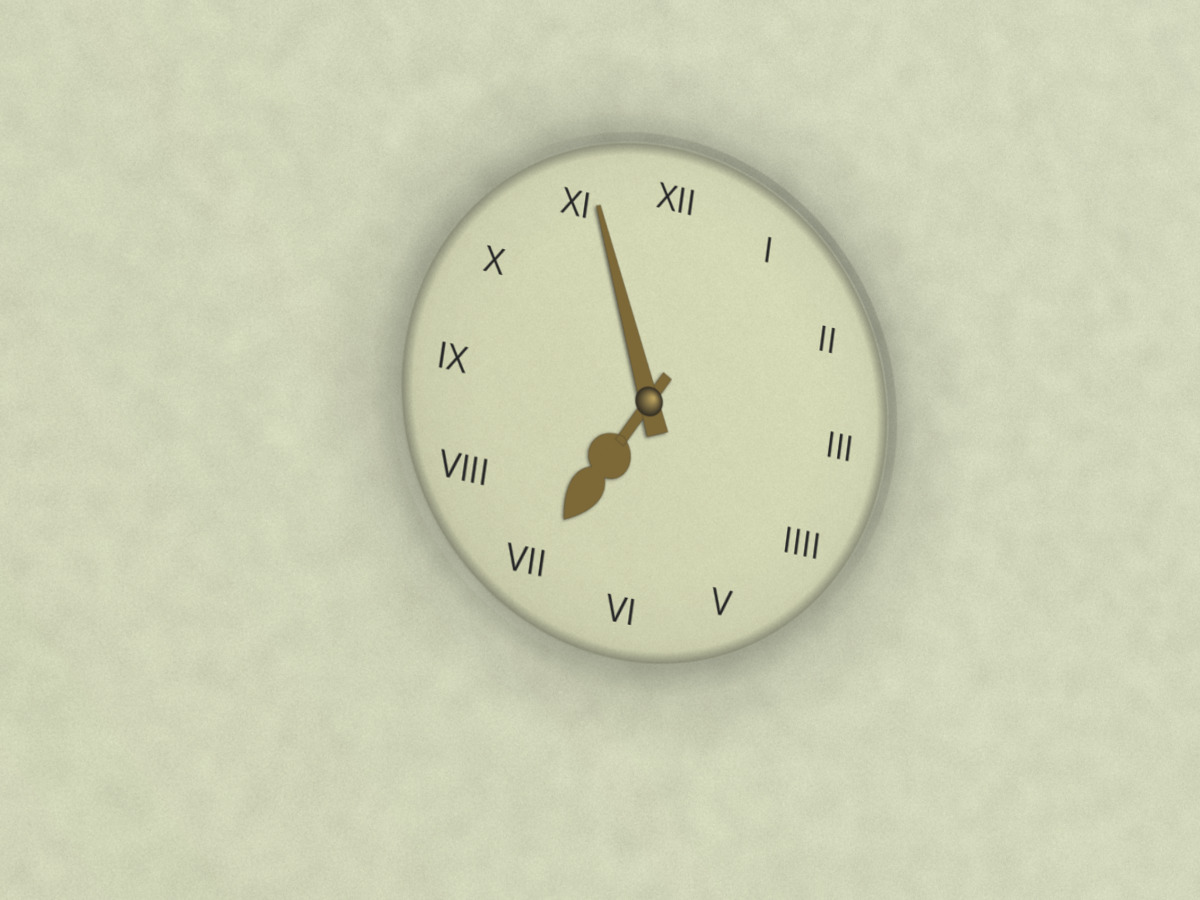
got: 6h56
